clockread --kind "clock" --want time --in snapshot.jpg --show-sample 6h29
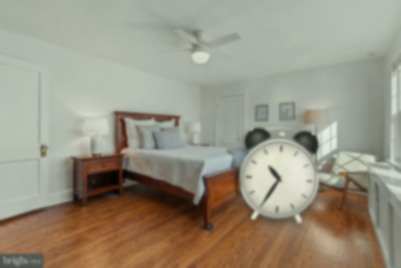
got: 10h35
